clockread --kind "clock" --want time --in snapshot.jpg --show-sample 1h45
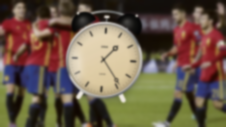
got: 1h24
